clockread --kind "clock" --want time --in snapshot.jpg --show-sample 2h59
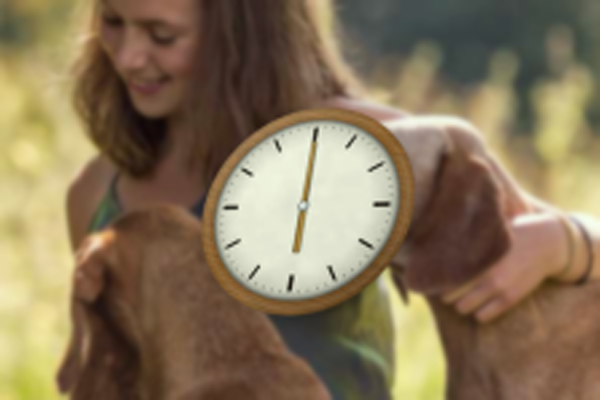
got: 6h00
